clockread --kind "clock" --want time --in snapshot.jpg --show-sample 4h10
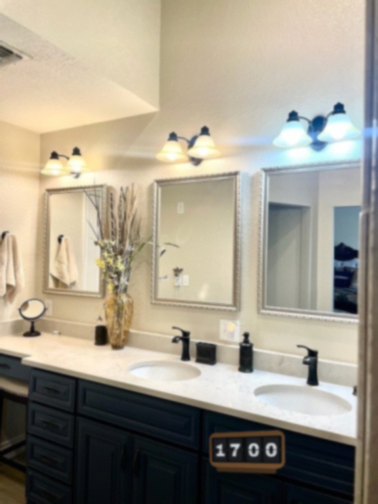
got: 17h00
